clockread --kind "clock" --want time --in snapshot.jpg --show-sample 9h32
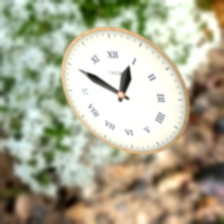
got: 12h50
